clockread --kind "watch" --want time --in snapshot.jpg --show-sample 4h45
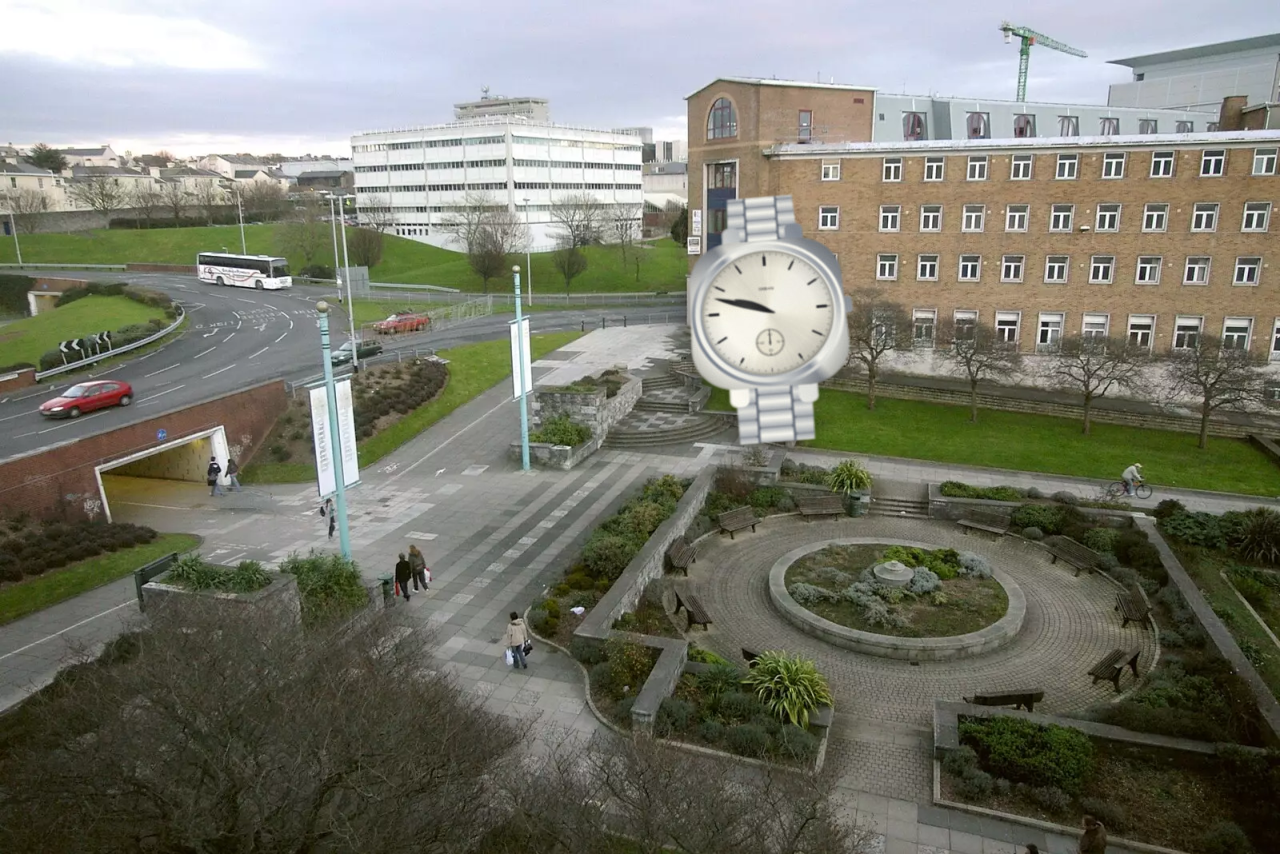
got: 9h48
